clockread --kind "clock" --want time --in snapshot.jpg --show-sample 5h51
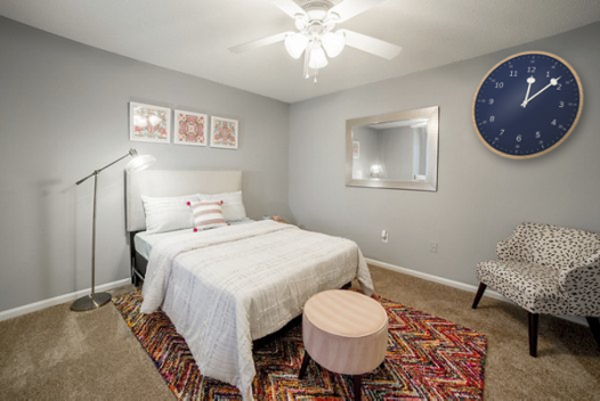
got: 12h08
